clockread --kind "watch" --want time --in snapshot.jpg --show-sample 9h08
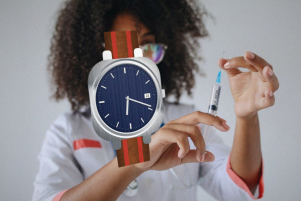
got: 6h19
